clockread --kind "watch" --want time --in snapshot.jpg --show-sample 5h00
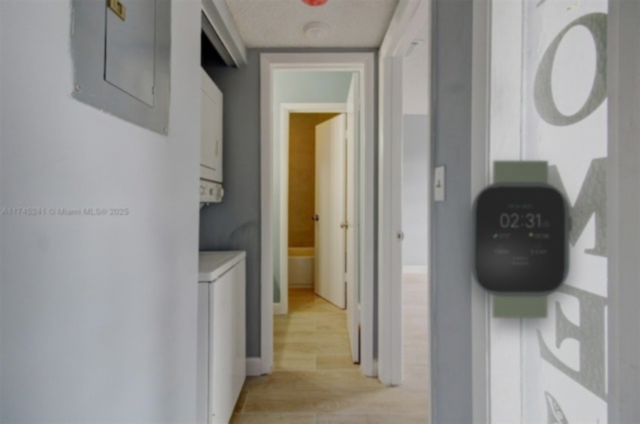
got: 2h31
